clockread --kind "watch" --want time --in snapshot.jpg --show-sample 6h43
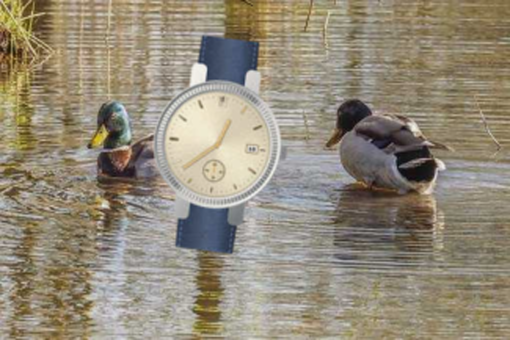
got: 12h38
